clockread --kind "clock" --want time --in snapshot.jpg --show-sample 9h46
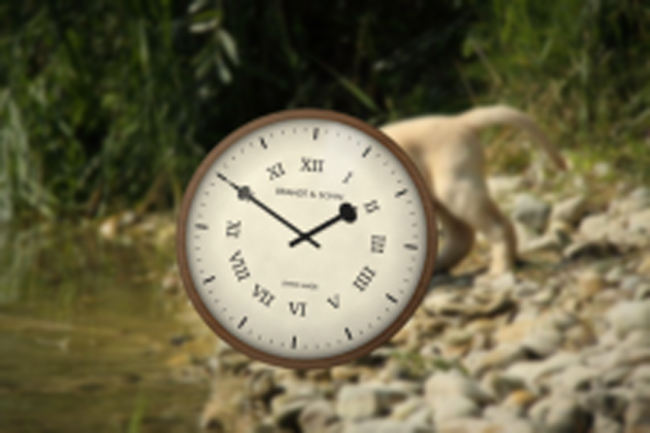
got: 1h50
